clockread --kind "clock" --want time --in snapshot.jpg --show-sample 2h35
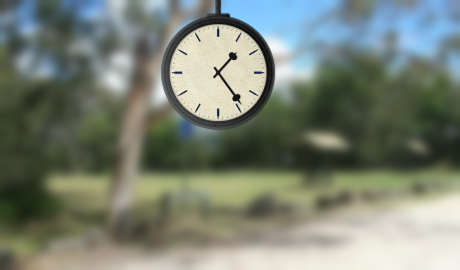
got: 1h24
